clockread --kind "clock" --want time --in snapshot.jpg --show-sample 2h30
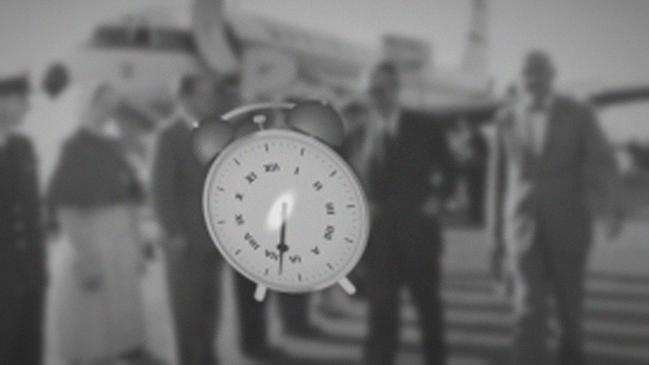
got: 6h33
